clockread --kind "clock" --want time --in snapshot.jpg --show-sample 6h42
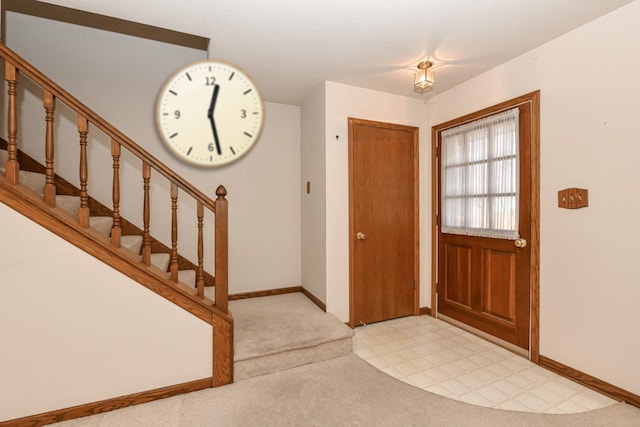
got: 12h28
